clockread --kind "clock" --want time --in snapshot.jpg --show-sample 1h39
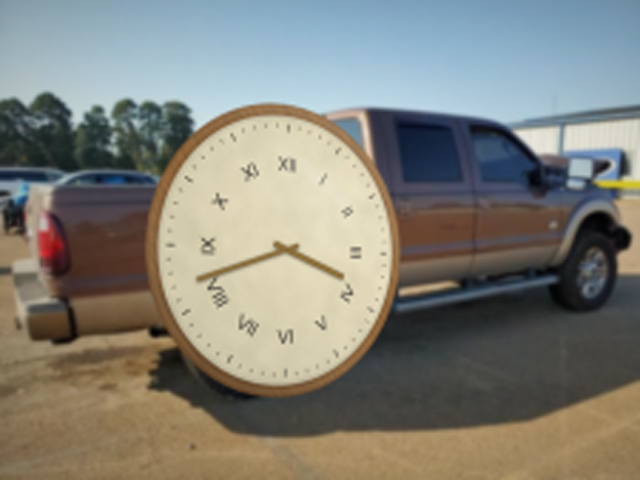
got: 3h42
